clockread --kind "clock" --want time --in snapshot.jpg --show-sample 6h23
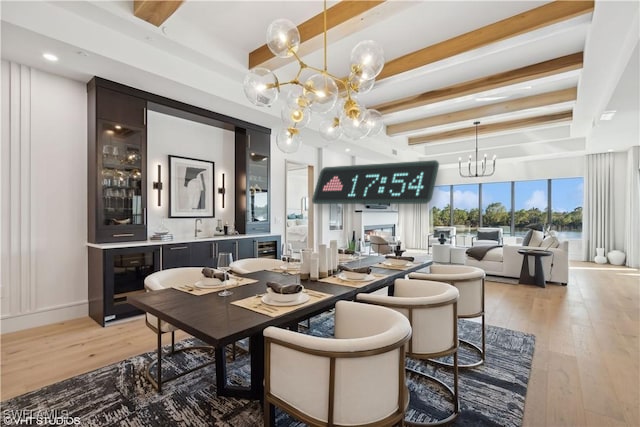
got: 17h54
